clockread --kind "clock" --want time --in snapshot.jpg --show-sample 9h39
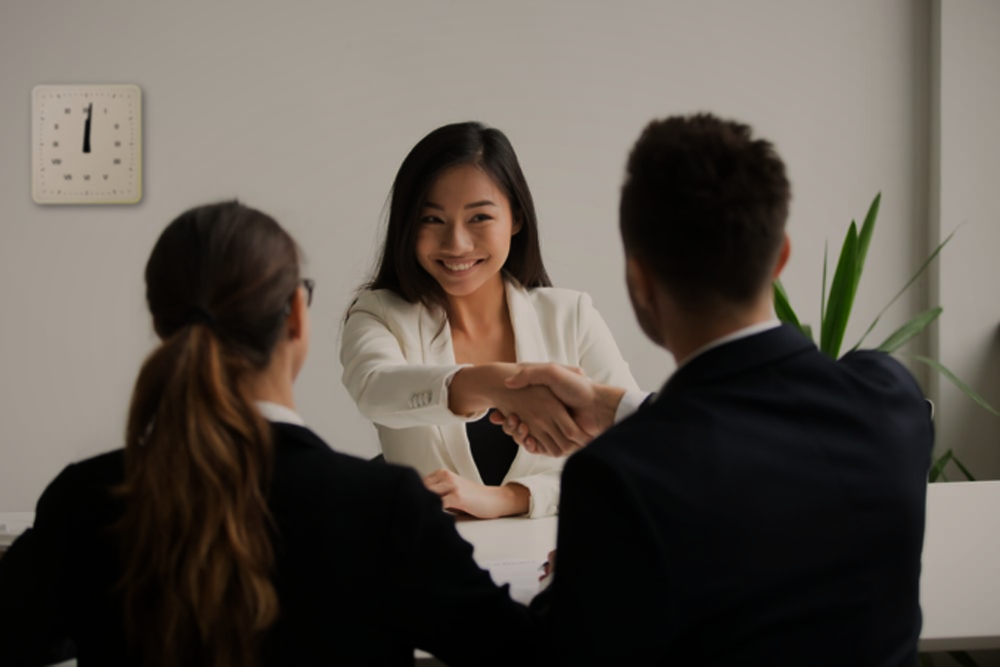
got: 12h01
